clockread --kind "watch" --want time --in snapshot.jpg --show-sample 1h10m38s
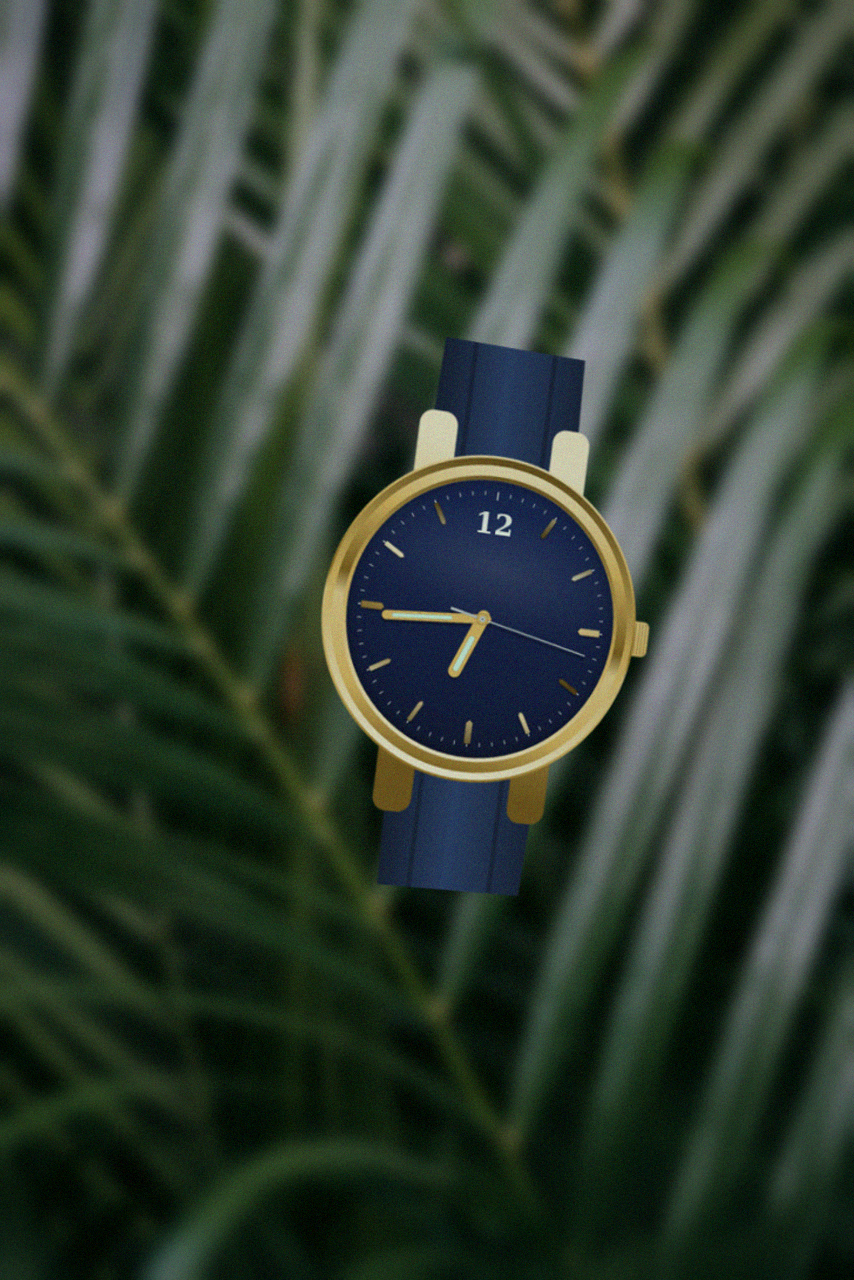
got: 6h44m17s
